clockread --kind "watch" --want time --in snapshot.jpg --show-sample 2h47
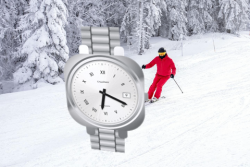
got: 6h19
